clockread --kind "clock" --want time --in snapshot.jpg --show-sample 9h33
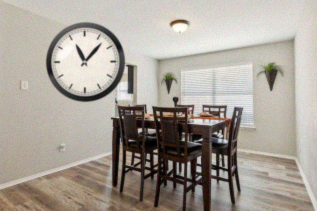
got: 11h07
